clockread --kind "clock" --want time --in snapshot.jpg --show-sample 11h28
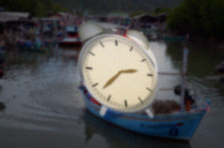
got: 2h38
